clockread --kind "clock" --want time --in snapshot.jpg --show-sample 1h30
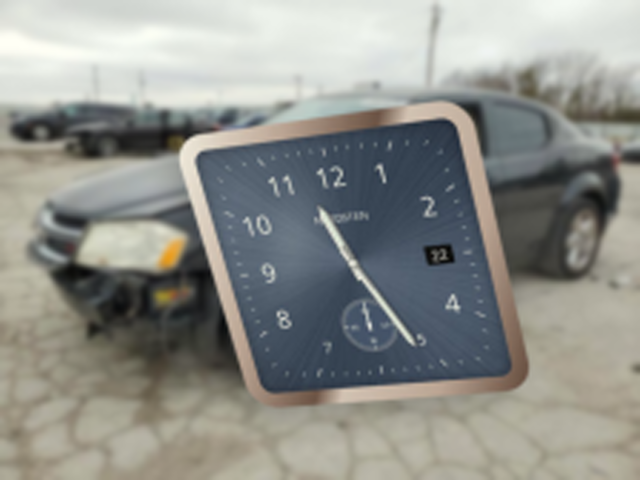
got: 11h26
